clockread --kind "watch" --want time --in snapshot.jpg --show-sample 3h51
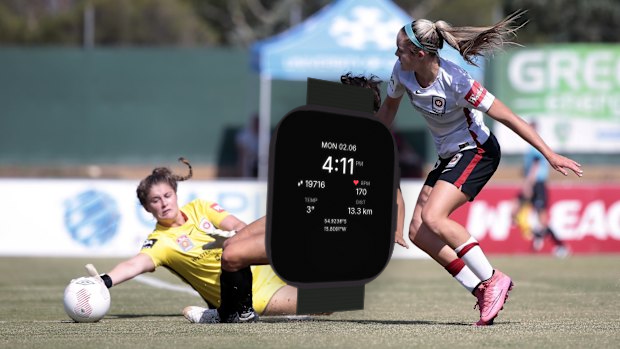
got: 4h11
